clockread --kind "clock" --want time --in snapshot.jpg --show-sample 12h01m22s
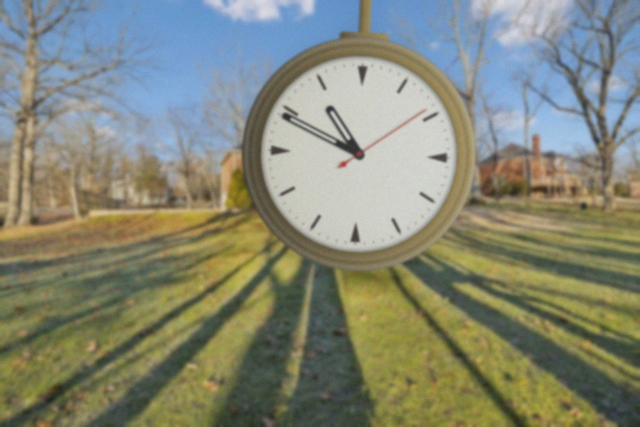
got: 10h49m09s
